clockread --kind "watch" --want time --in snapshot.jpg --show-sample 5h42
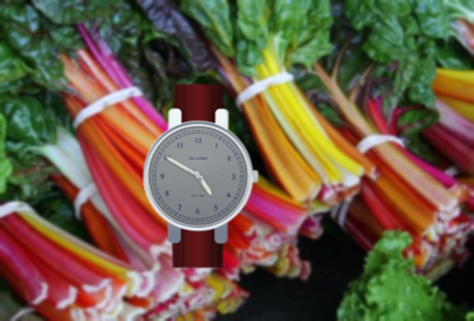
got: 4h50
